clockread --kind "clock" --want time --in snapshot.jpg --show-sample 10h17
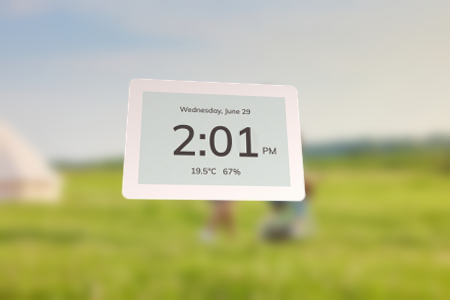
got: 2h01
